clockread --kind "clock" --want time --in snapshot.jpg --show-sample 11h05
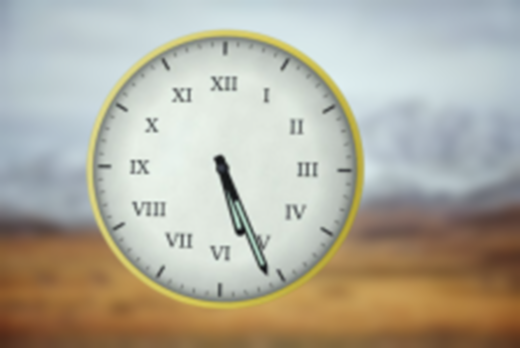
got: 5h26
